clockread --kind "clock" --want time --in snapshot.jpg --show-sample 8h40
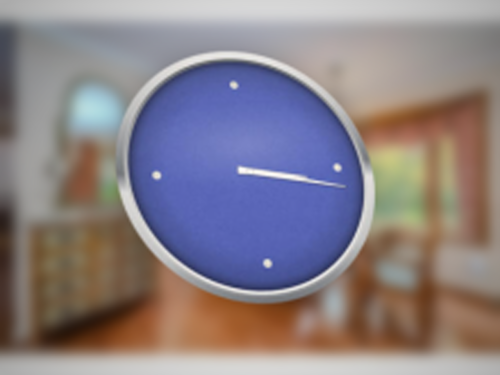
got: 3h17
